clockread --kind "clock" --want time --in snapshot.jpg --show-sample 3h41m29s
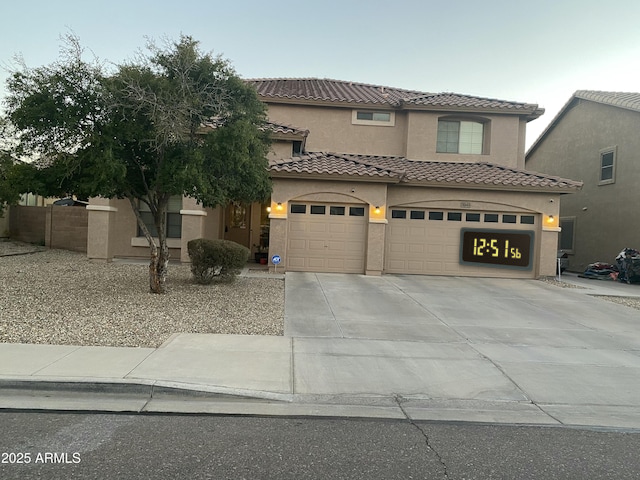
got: 12h51m56s
